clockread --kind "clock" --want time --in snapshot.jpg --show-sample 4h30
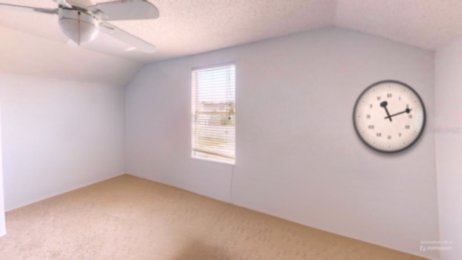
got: 11h12
